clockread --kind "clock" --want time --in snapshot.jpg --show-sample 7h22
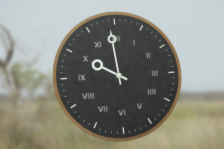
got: 9h59
